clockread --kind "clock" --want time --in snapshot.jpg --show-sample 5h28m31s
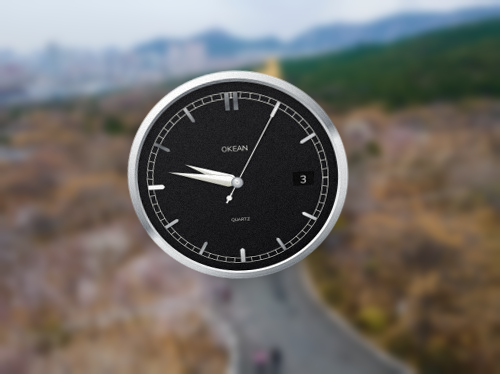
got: 9h47m05s
